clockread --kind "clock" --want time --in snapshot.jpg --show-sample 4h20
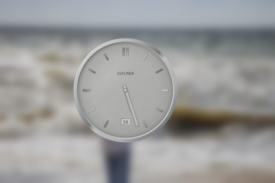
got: 5h27
